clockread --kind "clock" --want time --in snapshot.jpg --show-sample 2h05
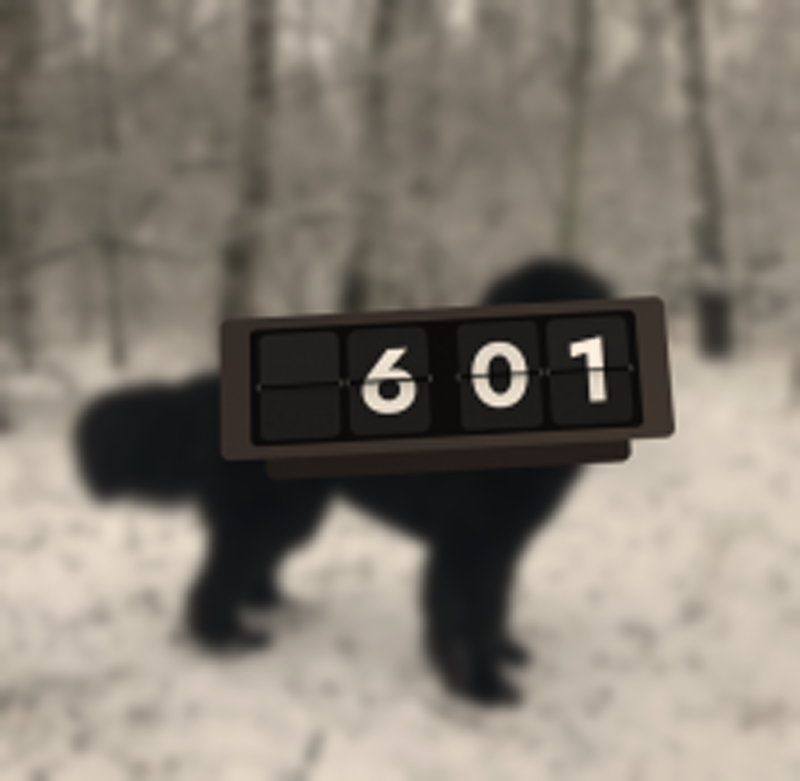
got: 6h01
